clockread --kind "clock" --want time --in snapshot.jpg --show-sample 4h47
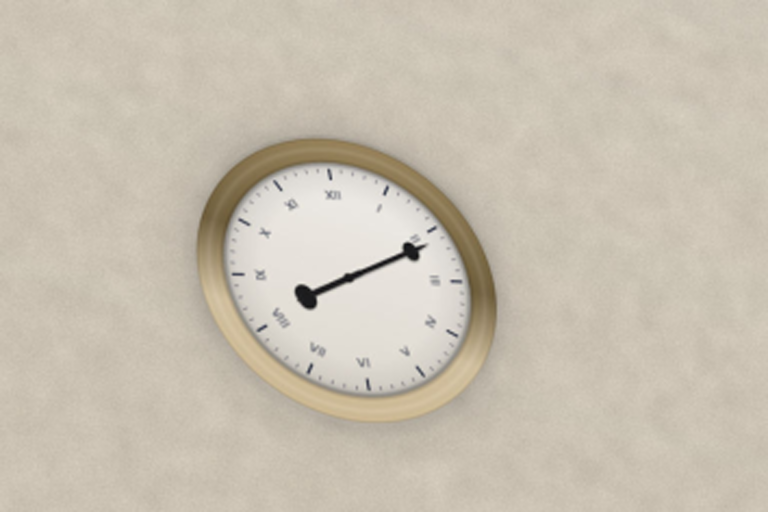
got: 8h11
